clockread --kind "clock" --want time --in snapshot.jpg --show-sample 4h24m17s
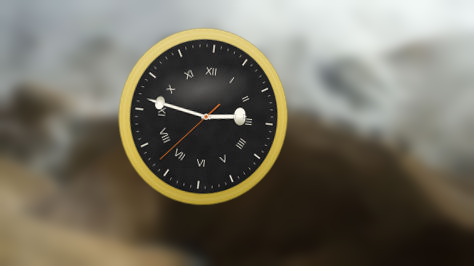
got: 2h46m37s
